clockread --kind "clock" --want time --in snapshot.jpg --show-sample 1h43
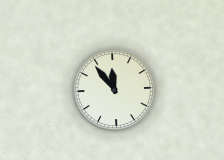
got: 11h54
